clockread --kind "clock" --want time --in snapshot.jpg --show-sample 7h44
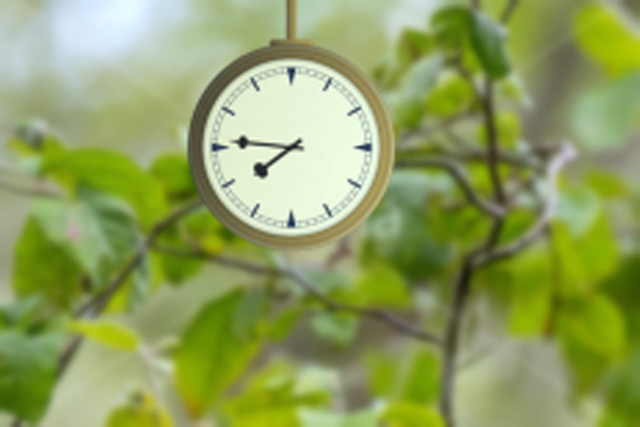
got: 7h46
